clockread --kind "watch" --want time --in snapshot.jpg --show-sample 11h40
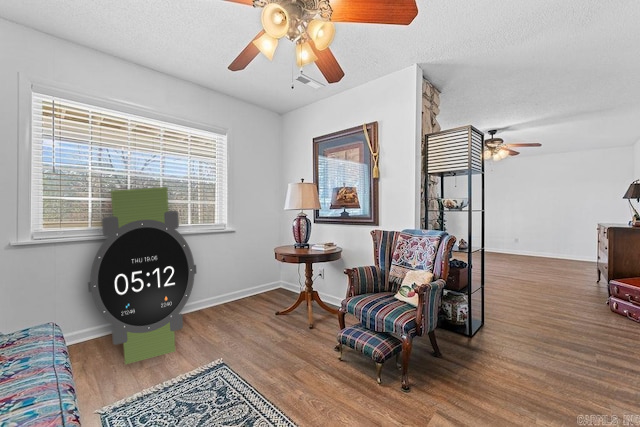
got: 5h12
